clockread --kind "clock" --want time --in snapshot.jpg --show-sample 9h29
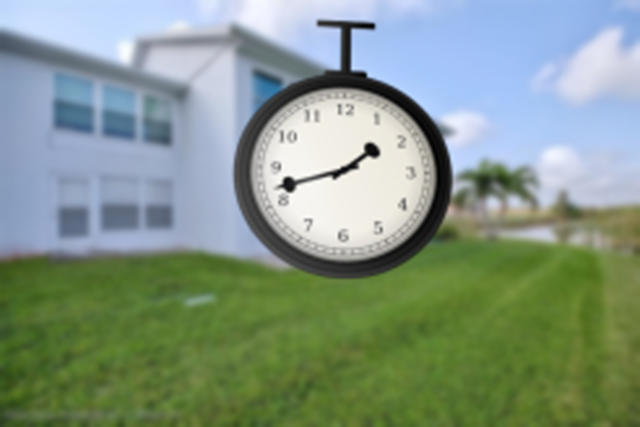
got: 1h42
